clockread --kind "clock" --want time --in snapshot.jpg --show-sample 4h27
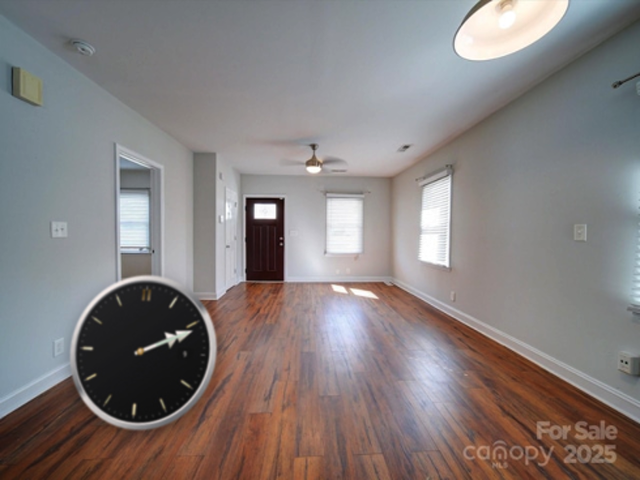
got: 2h11
